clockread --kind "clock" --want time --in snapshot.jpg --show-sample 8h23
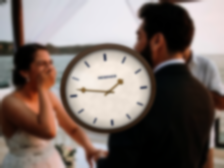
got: 1h47
